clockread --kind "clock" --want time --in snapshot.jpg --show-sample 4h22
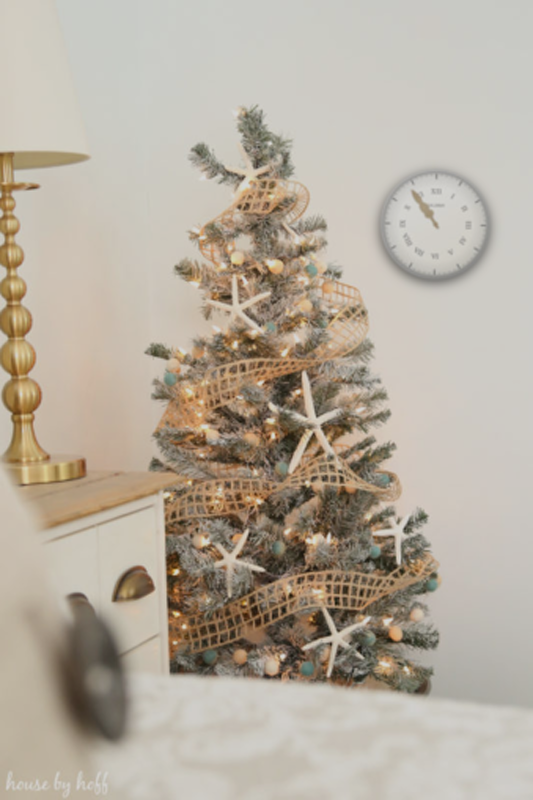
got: 10h54
